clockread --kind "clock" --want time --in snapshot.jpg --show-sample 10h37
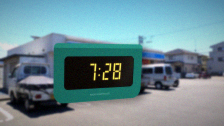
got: 7h28
